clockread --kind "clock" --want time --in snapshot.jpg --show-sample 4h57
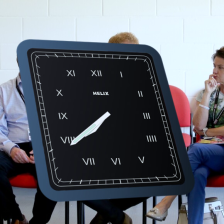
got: 7h39
